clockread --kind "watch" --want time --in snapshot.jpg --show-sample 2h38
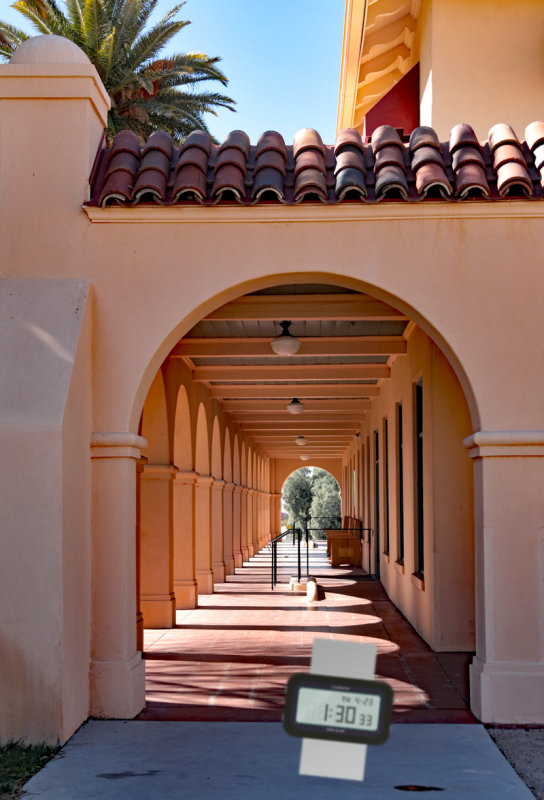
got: 1h30
